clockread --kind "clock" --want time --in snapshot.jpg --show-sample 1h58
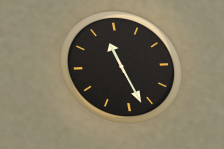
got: 11h27
